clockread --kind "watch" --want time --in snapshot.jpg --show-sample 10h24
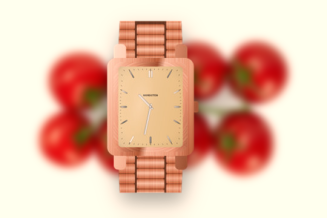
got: 10h32
